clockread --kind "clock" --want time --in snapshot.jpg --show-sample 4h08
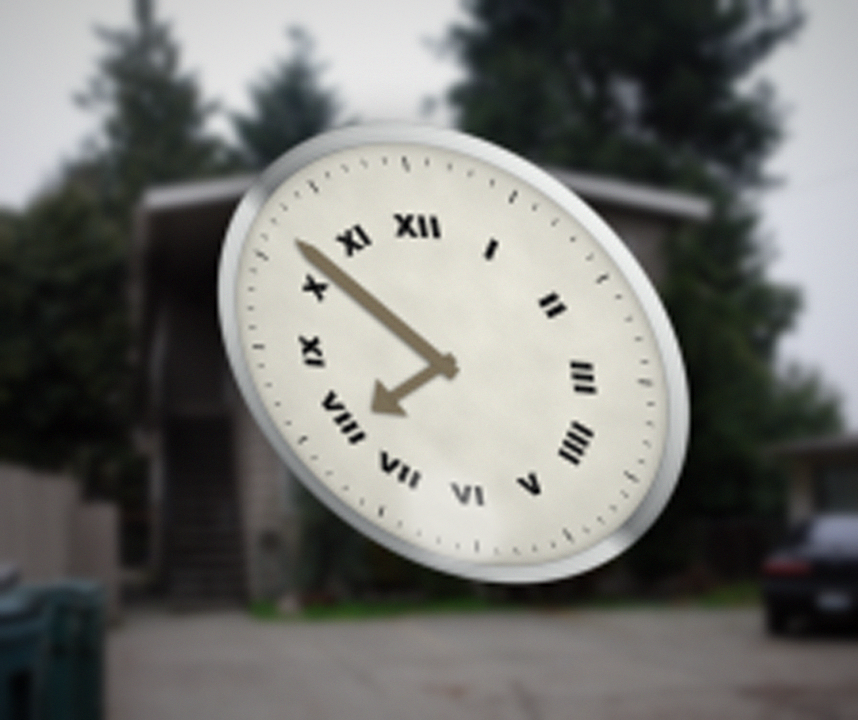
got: 7h52
